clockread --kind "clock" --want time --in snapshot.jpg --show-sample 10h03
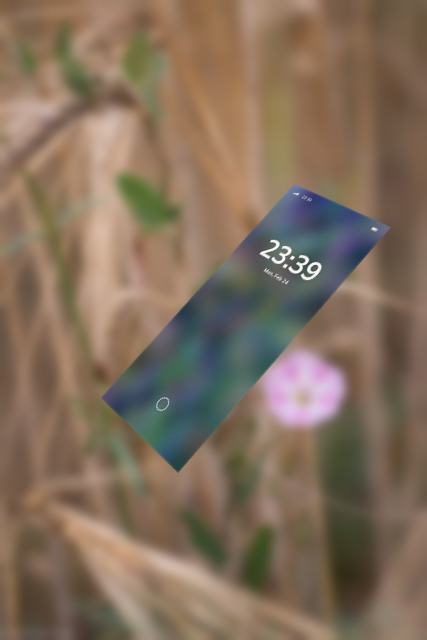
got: 23h39
